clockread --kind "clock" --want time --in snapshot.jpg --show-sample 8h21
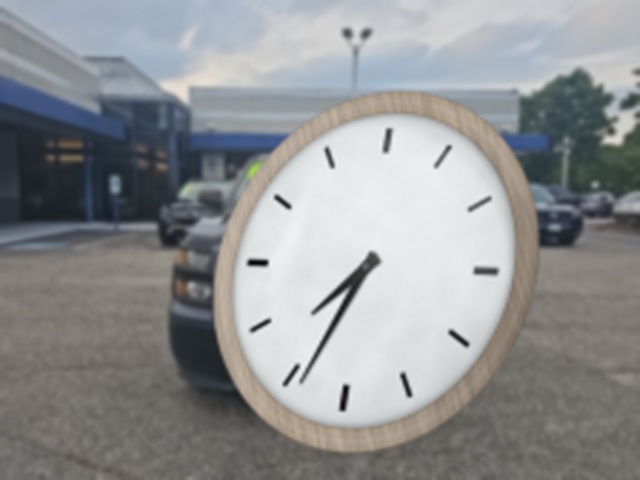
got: 7h34
